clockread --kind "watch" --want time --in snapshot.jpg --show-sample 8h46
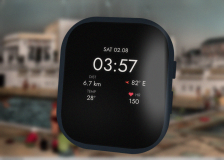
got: 3h57
